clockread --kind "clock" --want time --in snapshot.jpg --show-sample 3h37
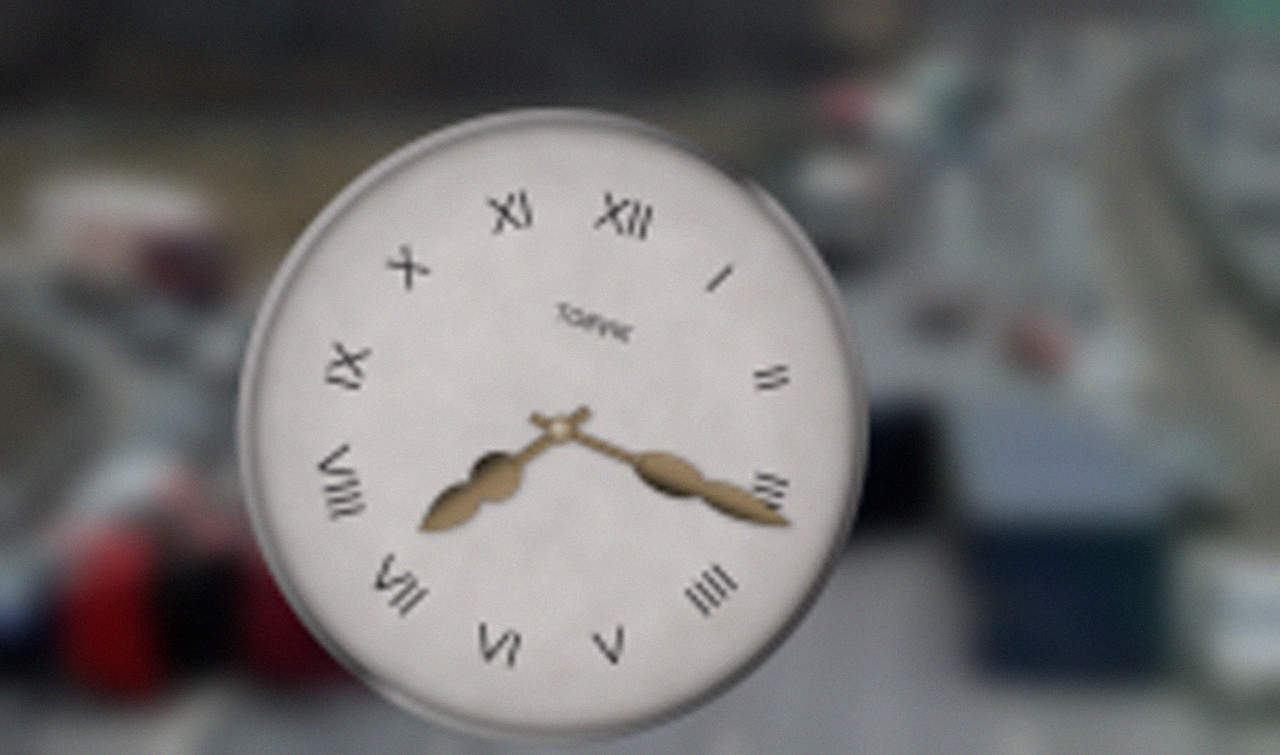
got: 7h16
